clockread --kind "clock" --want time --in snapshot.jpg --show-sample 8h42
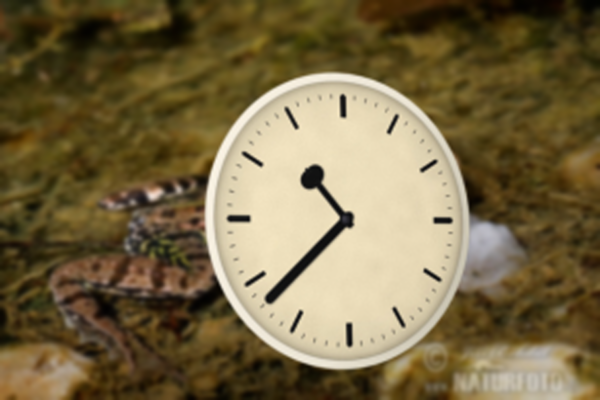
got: 10h38
